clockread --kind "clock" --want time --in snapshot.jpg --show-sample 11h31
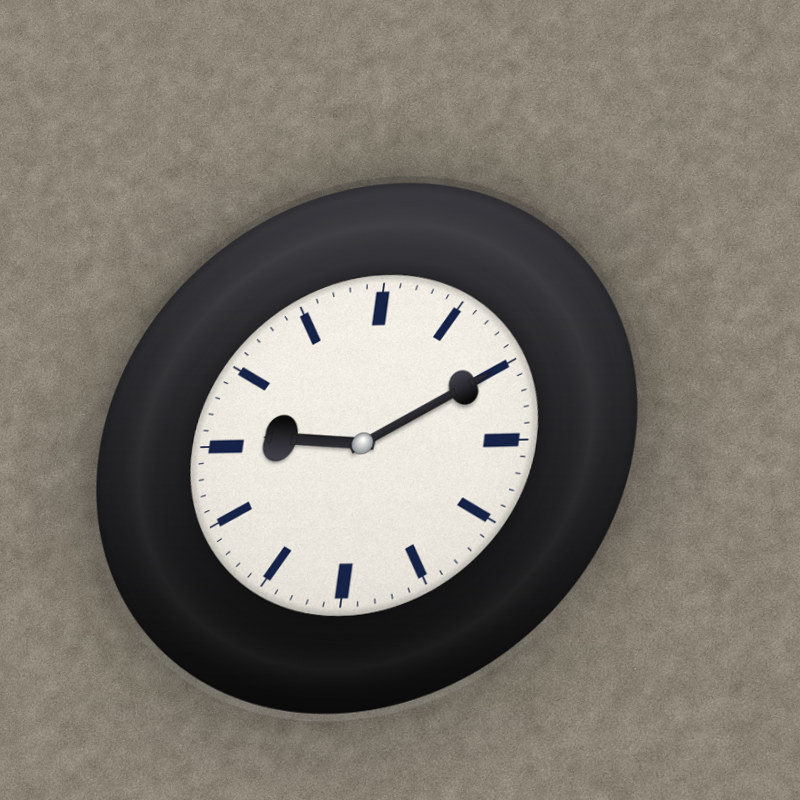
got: 9h10
